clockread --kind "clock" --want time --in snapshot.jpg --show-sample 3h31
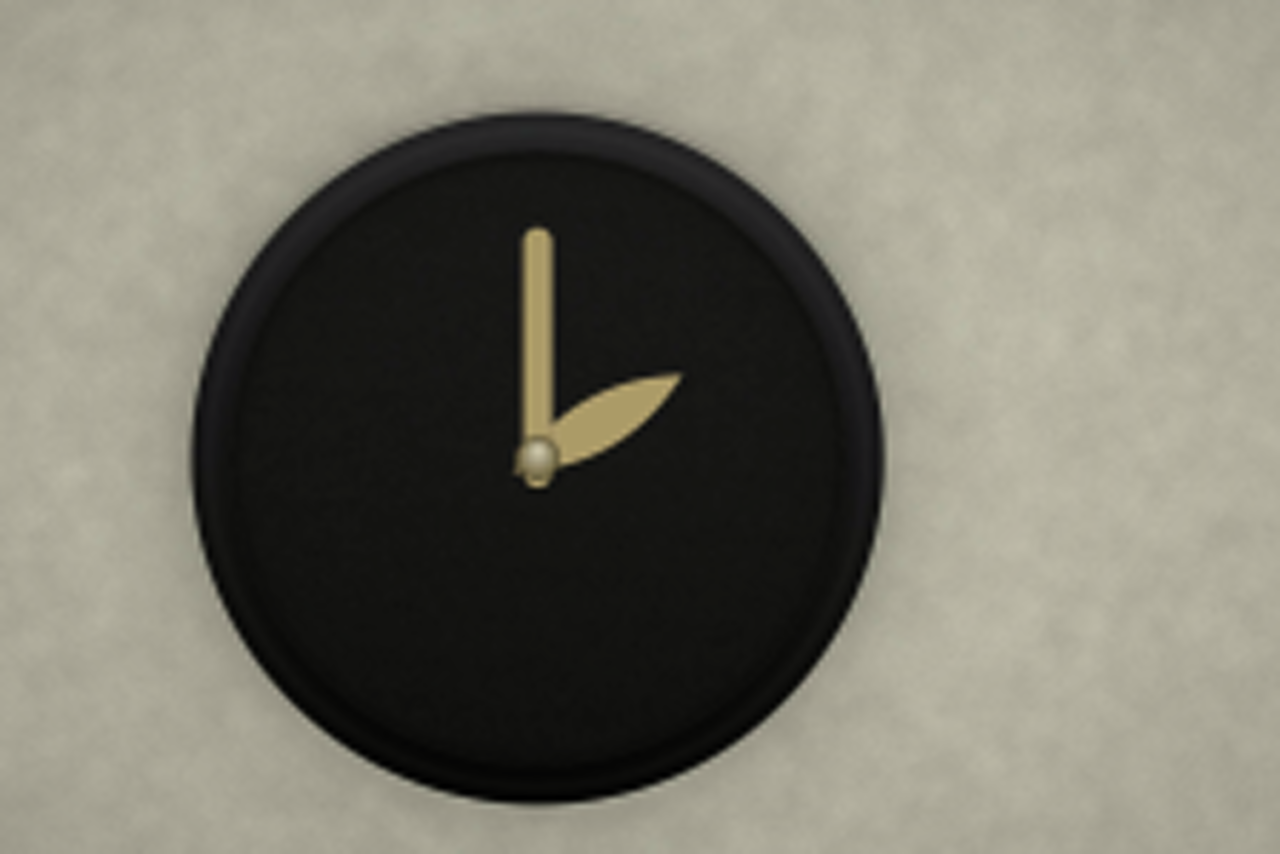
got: 2h00
